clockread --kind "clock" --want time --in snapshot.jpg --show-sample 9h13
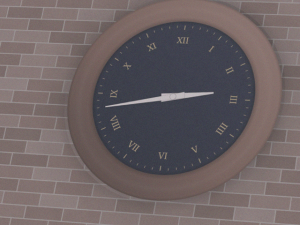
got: 2h43
